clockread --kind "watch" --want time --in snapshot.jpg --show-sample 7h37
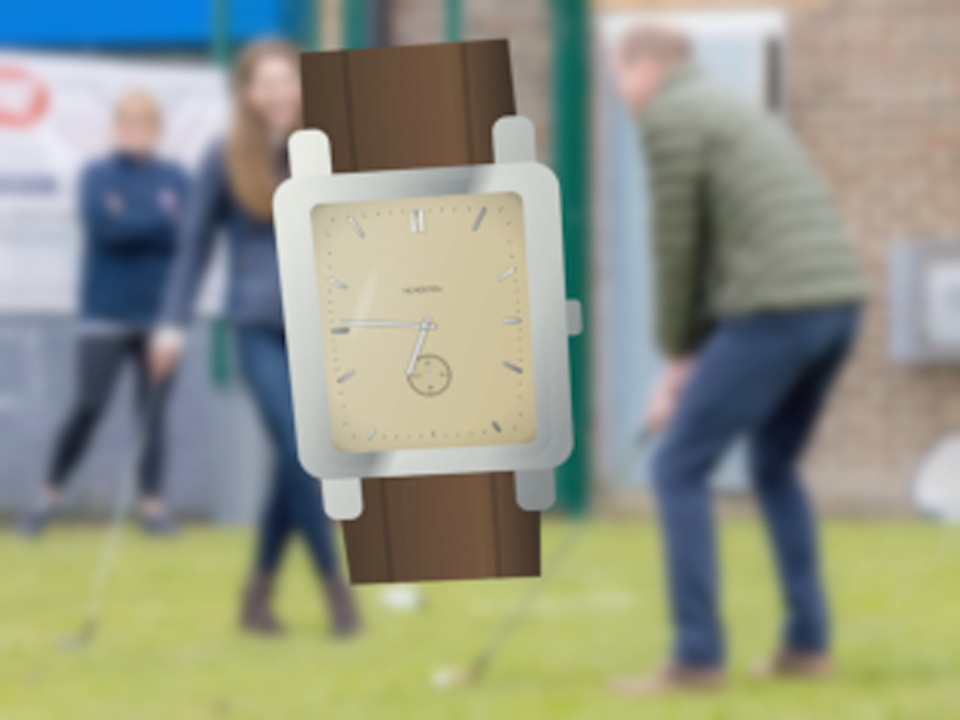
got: 6h46
